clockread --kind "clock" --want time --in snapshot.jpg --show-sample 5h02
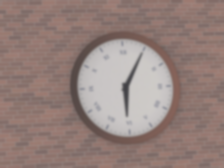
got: 6h05
